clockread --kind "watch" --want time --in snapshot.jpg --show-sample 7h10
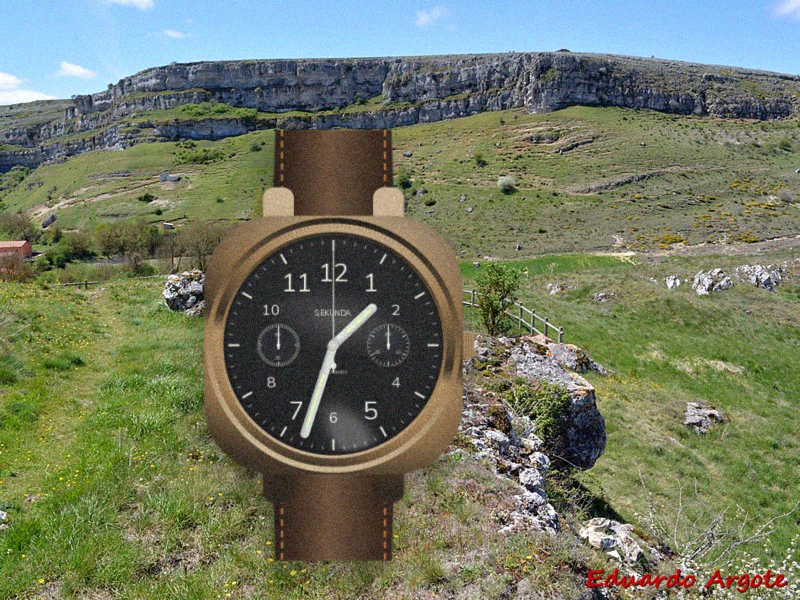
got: 1h33
